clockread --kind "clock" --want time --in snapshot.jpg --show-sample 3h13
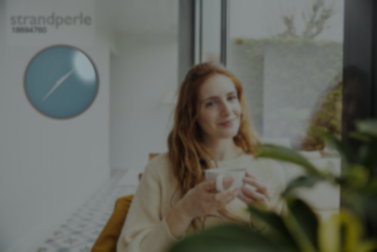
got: 1h37
